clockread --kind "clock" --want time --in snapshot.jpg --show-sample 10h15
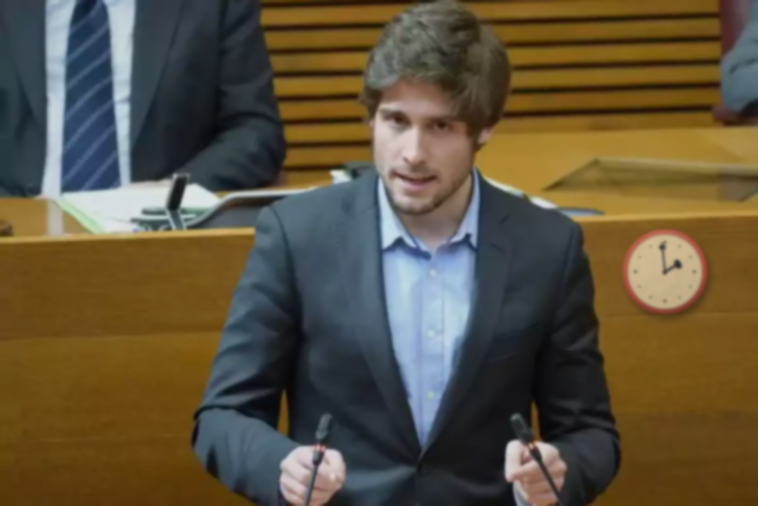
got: 1h59
